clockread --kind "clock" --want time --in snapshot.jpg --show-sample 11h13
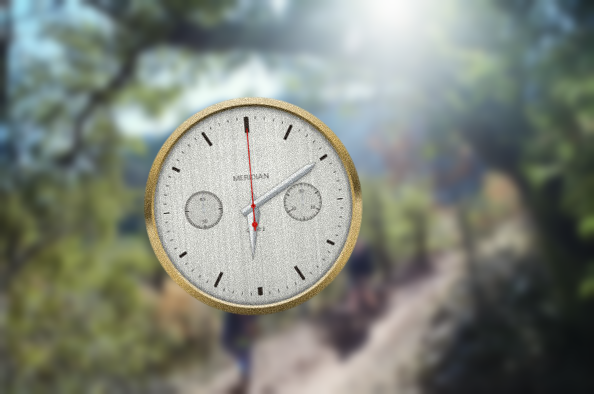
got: 6h10
